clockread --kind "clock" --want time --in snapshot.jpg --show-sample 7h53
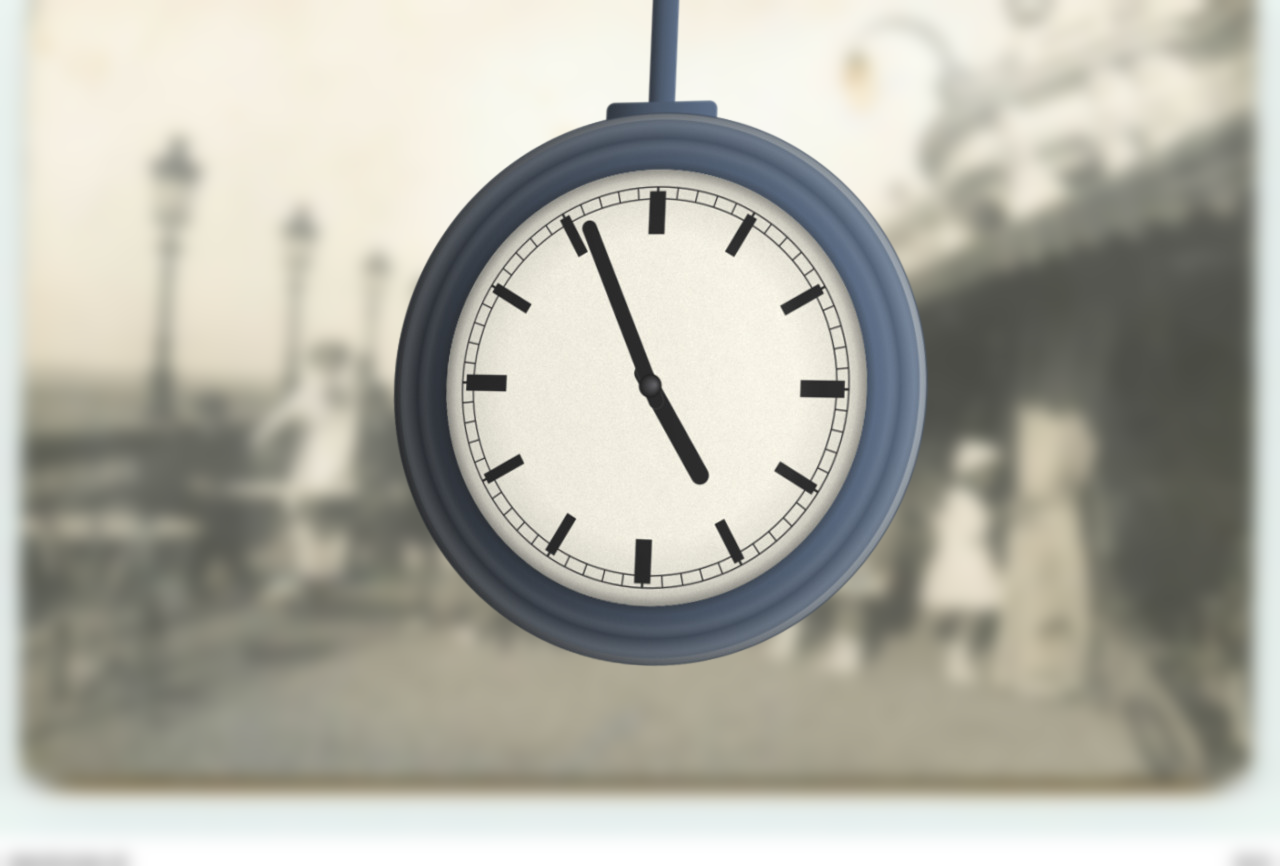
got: 4h56
